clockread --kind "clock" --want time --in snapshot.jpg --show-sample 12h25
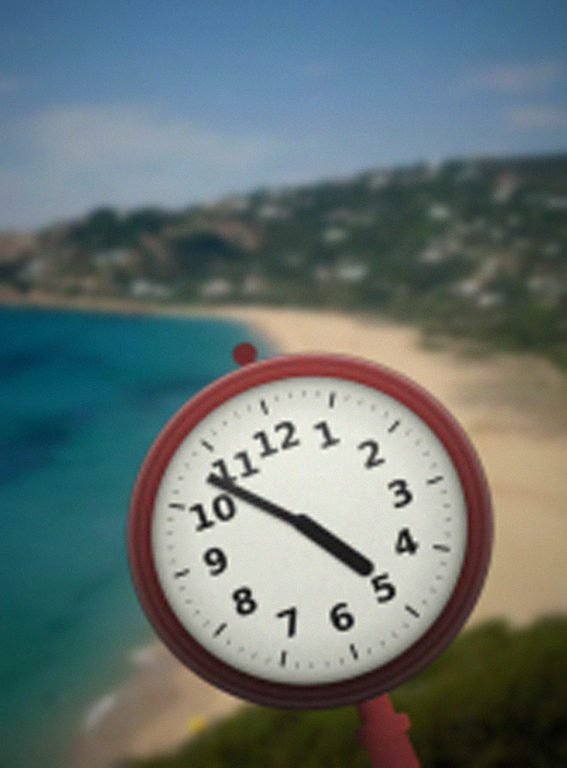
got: 4h53
